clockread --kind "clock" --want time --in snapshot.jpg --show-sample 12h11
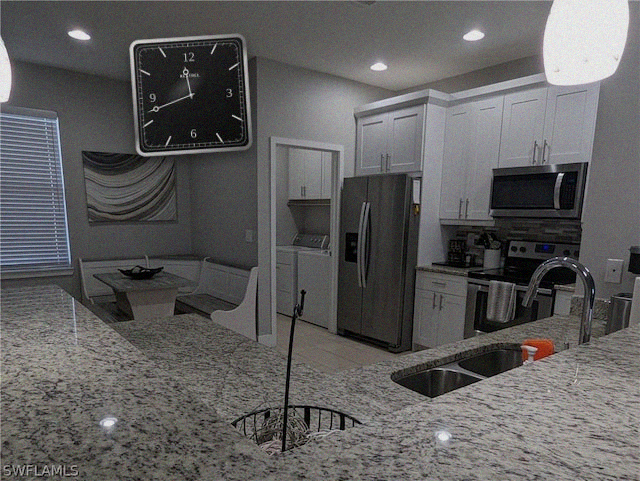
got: 11h42
